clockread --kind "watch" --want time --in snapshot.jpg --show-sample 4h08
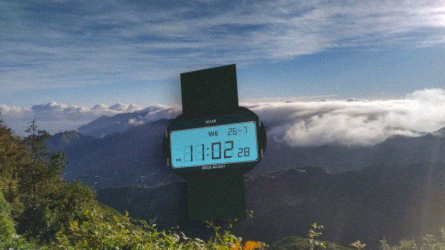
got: 11h02
